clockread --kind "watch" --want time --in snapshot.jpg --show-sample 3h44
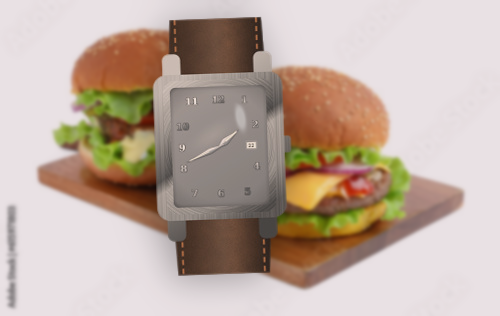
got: 1h41
